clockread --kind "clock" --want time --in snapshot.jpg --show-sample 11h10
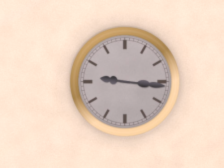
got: 9h16
